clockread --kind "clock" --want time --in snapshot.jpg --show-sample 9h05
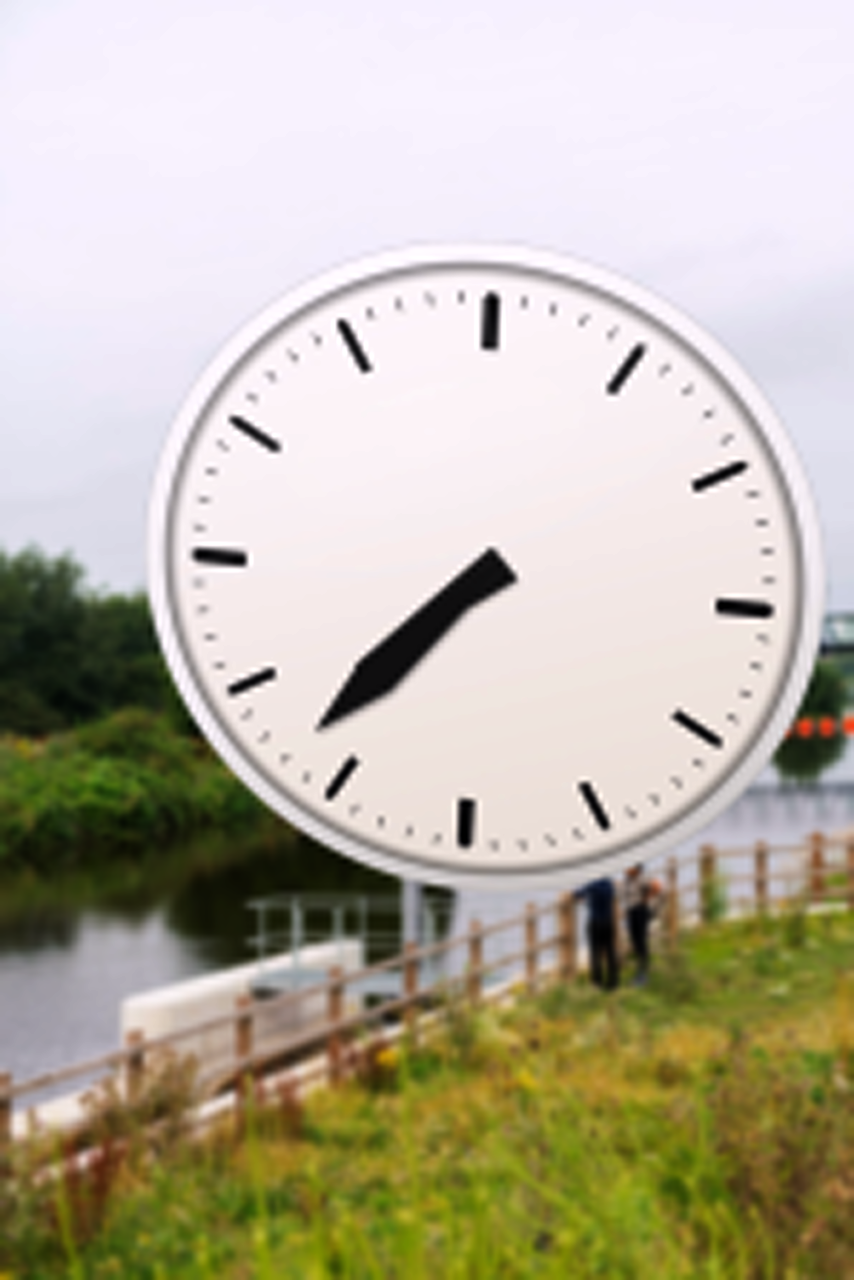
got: 7h37
